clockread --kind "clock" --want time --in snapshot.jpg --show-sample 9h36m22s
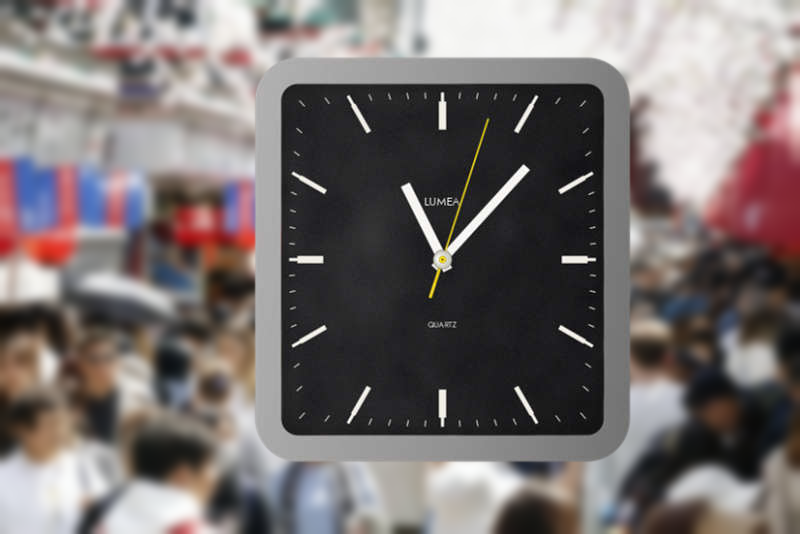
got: 11h07m03s
